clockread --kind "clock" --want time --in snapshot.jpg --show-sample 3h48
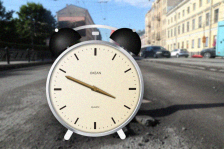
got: 3h49
